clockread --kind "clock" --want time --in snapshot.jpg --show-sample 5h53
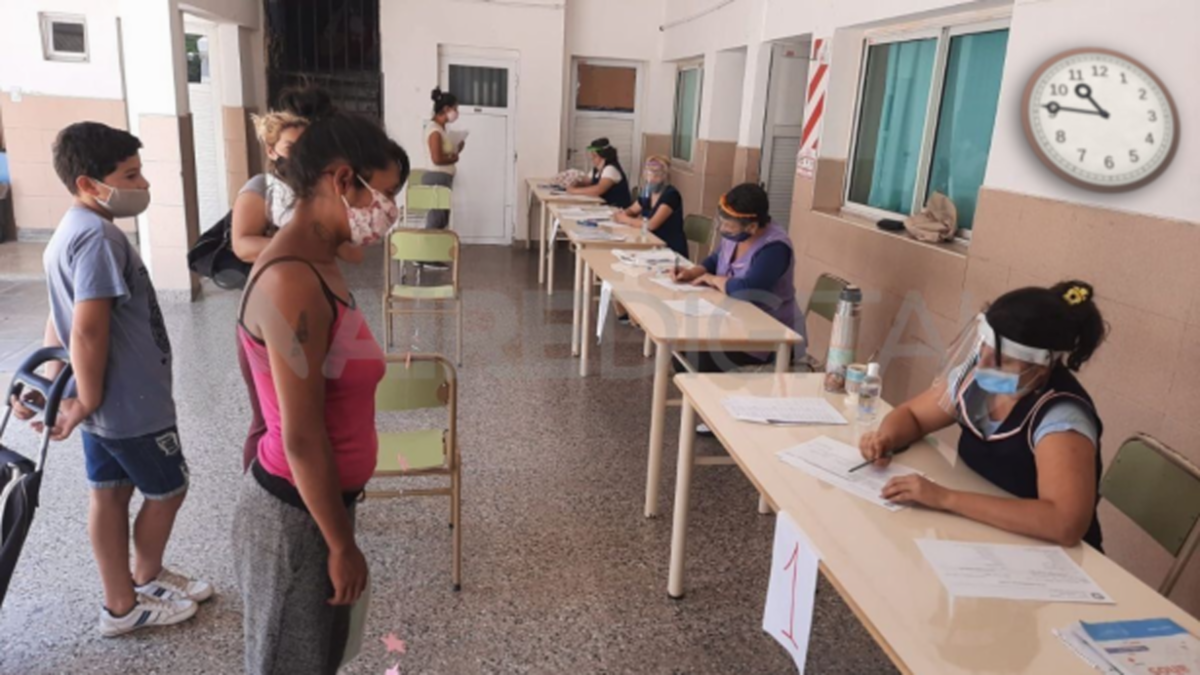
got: 10h46
